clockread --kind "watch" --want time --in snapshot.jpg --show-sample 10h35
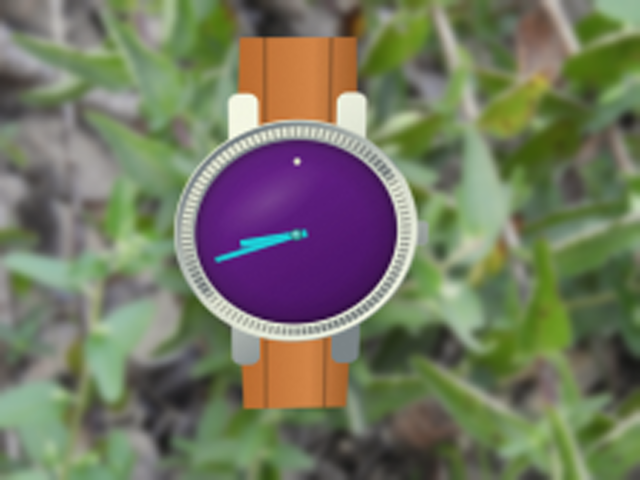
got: 8h42
